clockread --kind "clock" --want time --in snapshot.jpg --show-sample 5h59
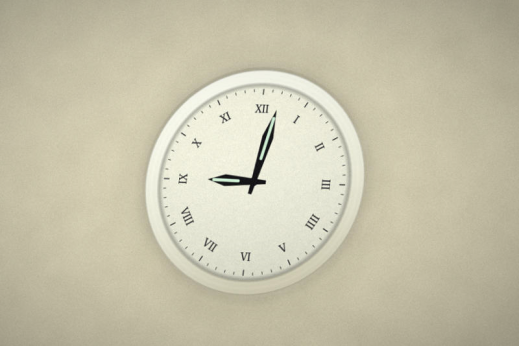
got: 9h02
